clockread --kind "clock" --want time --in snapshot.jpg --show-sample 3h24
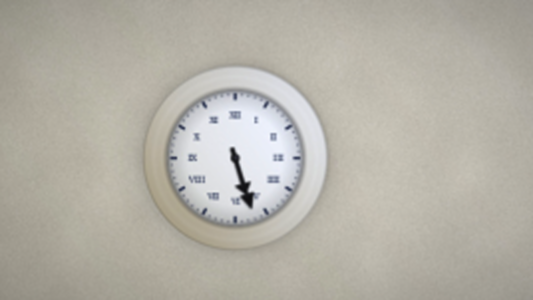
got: 5h27
